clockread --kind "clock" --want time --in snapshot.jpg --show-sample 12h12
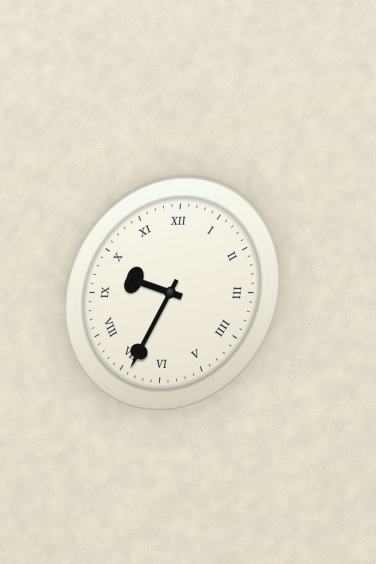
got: 9h34
